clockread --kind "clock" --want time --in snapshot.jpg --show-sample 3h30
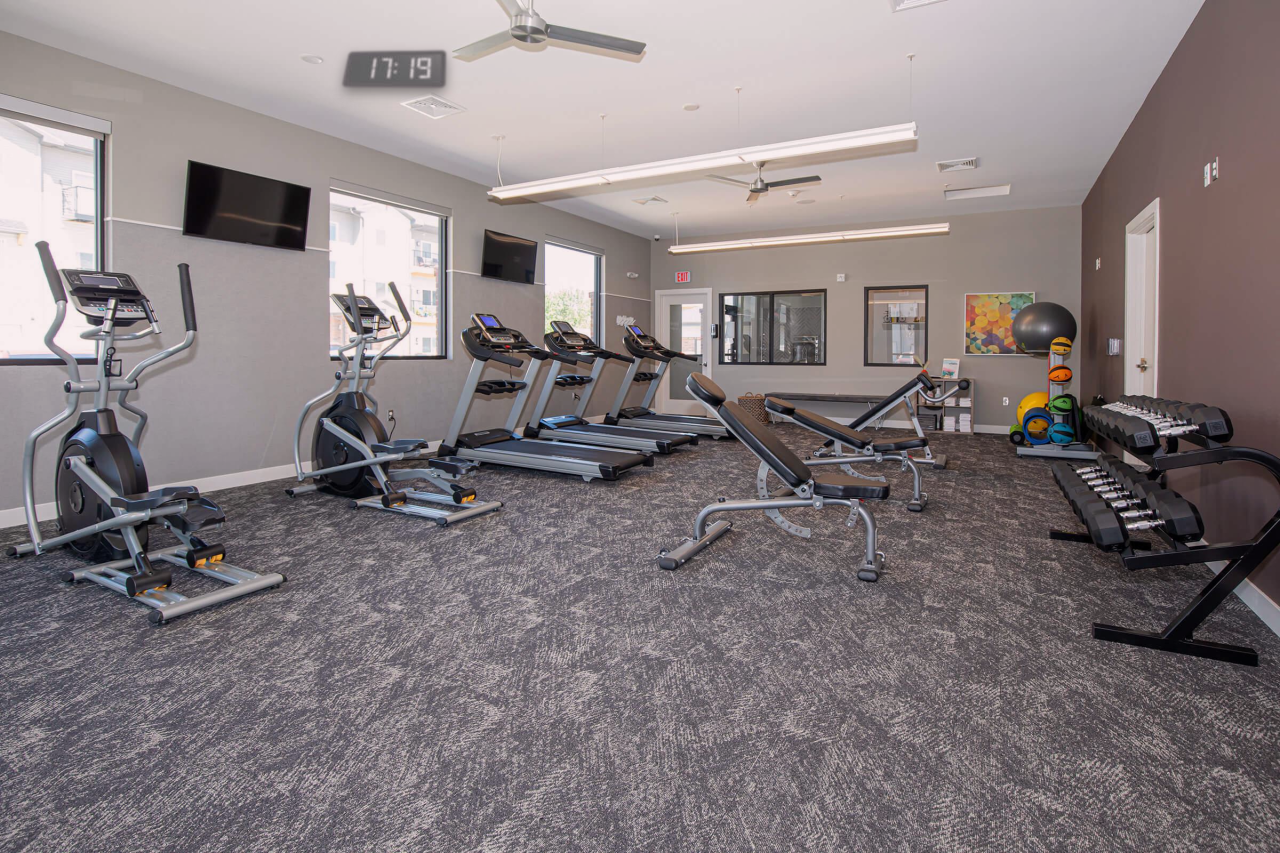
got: 17h19
